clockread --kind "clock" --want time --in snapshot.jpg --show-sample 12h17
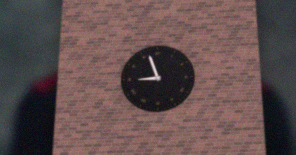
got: 8h57
